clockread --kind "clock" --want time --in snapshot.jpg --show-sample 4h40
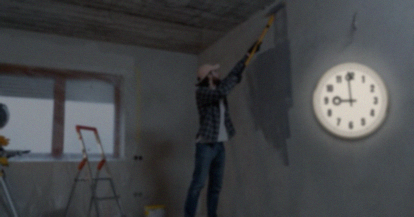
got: 8h59
